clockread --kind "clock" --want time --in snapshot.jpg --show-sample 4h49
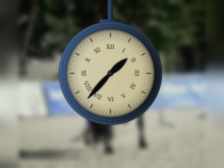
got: 1h37
